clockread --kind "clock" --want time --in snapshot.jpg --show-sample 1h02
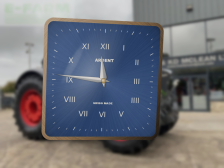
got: 11h46
